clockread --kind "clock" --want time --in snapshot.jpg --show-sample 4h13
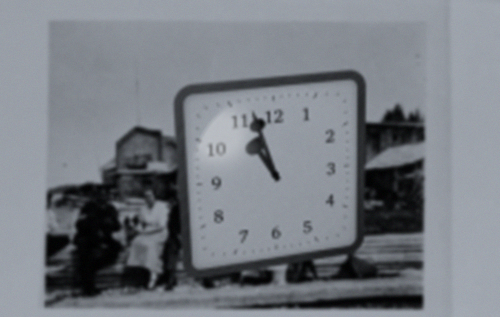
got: 10h57
